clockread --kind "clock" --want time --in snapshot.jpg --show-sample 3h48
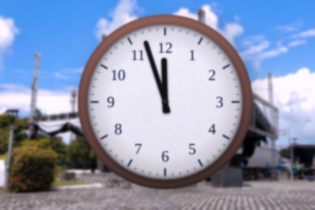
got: 11h57
